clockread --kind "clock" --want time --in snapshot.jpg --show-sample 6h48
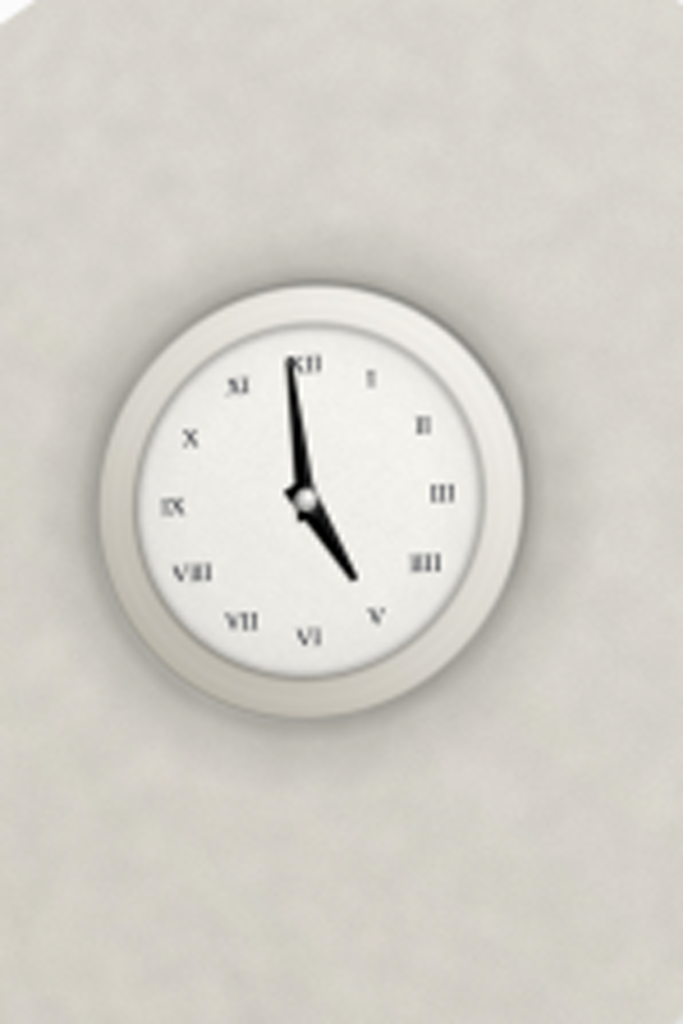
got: 4h59
